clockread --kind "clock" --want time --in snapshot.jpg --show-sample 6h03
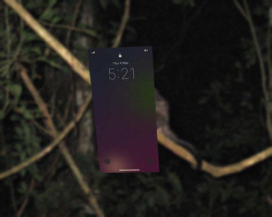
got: 5h21
